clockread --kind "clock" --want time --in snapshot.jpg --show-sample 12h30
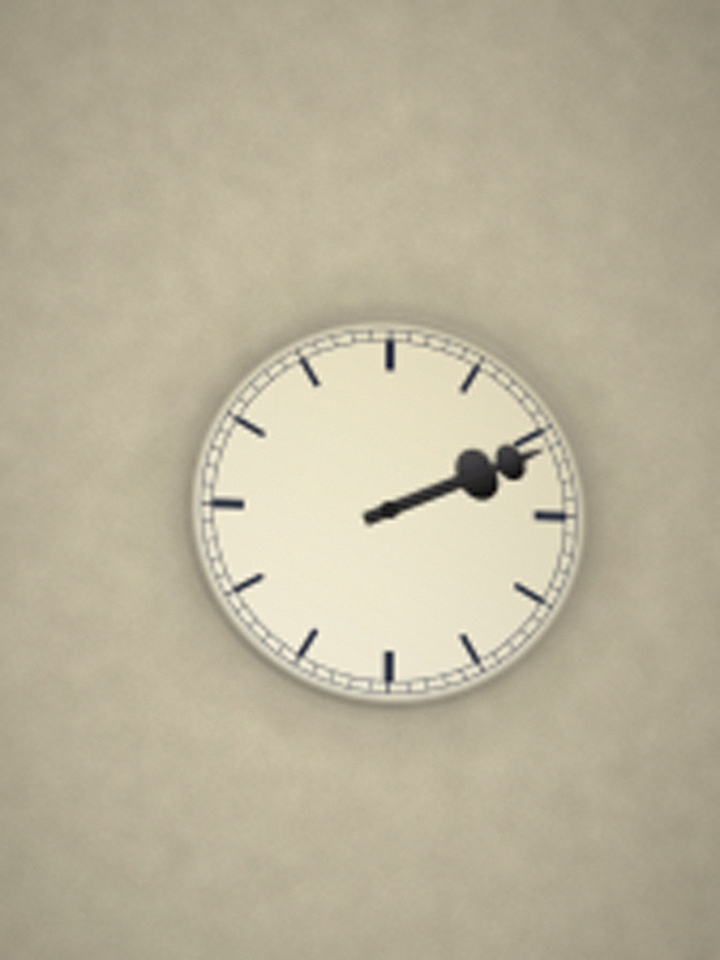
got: 2h11
